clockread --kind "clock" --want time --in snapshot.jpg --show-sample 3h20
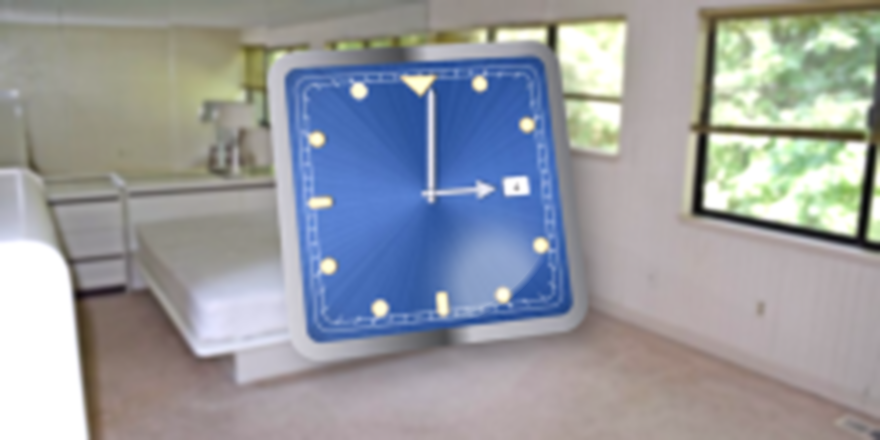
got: 3h01
